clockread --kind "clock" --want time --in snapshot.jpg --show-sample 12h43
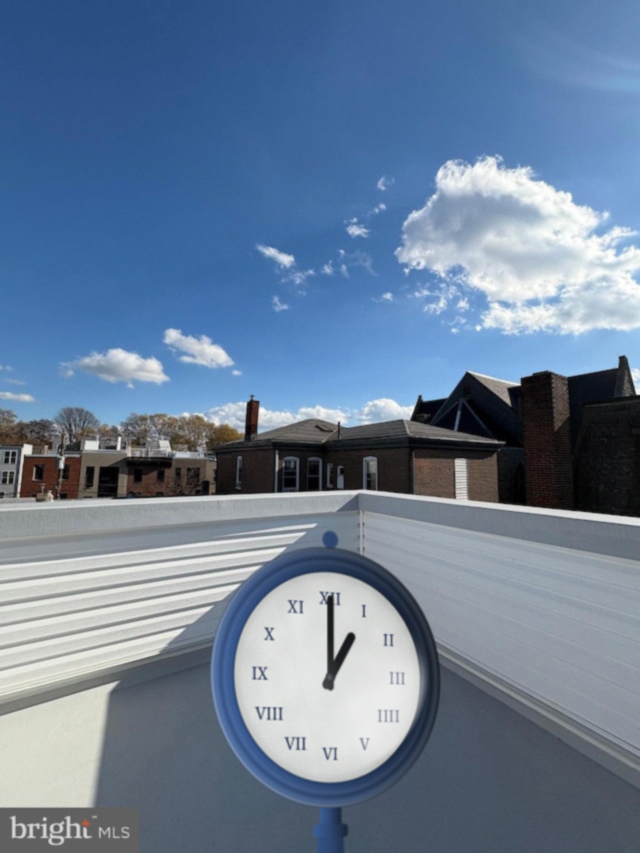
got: 1h00
